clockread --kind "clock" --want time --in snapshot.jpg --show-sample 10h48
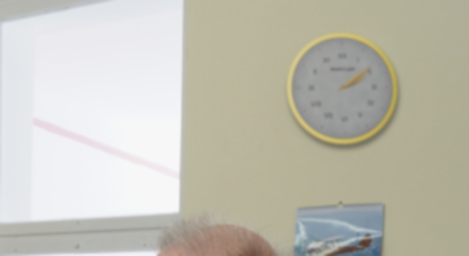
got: 2h09
